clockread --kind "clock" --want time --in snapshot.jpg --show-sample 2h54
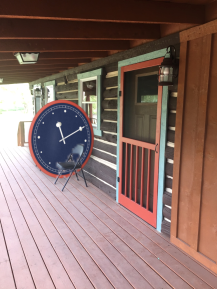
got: 11h10
